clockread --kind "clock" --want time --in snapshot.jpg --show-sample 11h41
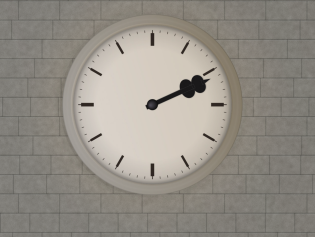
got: 2h11
